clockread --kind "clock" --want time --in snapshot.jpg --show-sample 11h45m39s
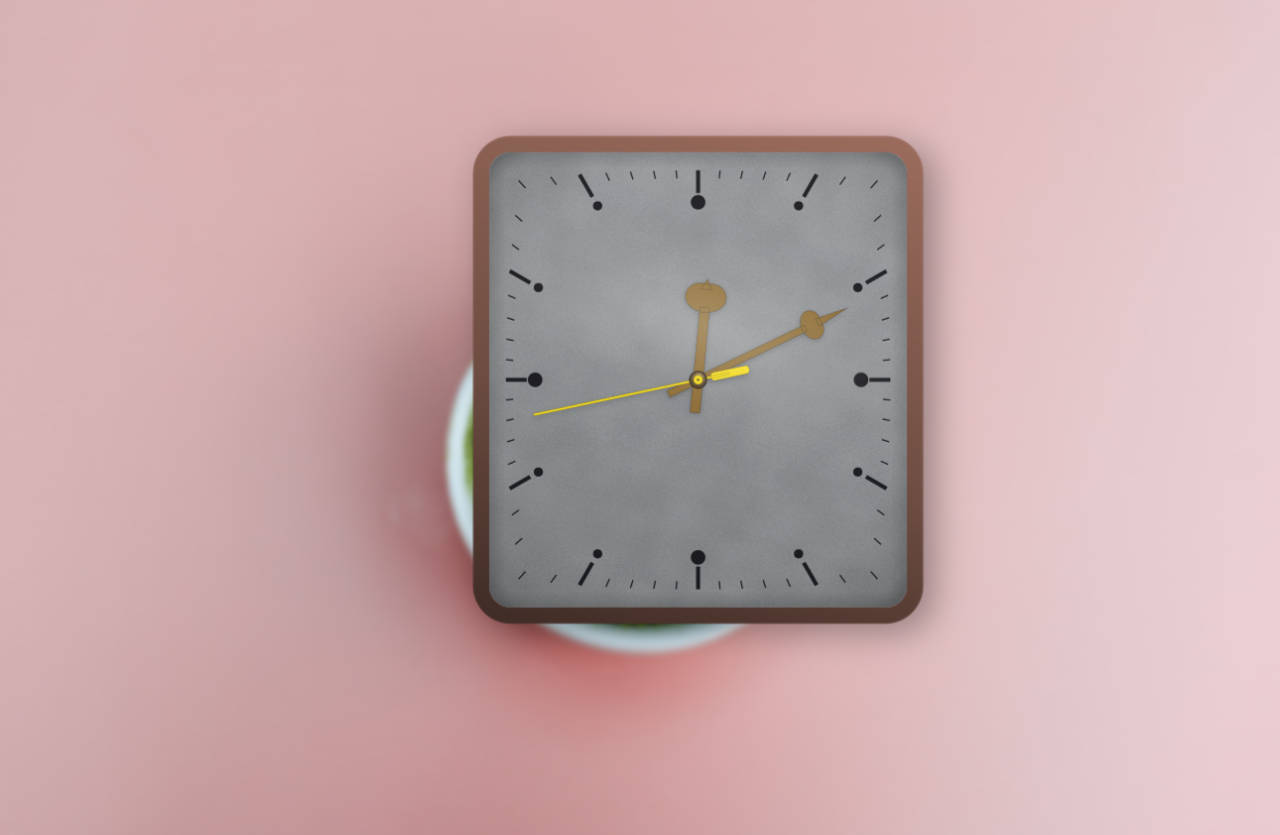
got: 12h10m43s
